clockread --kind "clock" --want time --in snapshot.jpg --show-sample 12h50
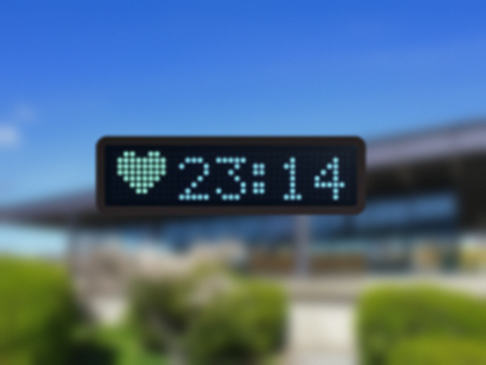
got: 23h14
